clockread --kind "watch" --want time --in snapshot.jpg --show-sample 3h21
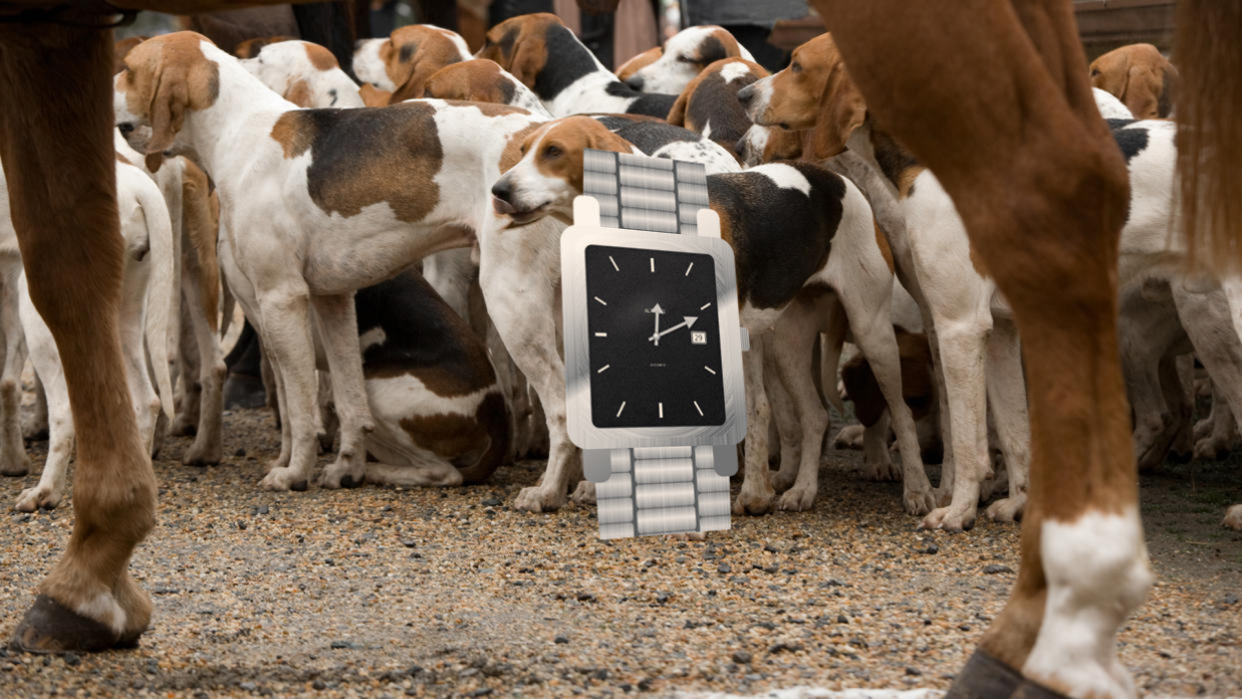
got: 12h11
